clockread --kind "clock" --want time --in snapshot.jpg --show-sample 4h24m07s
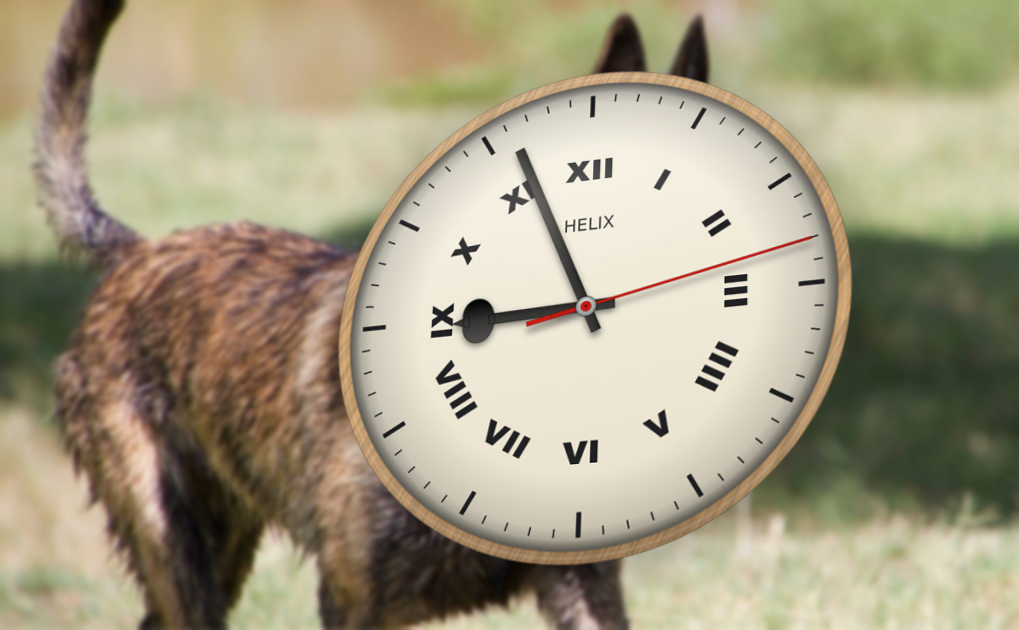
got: 8h56m13s
